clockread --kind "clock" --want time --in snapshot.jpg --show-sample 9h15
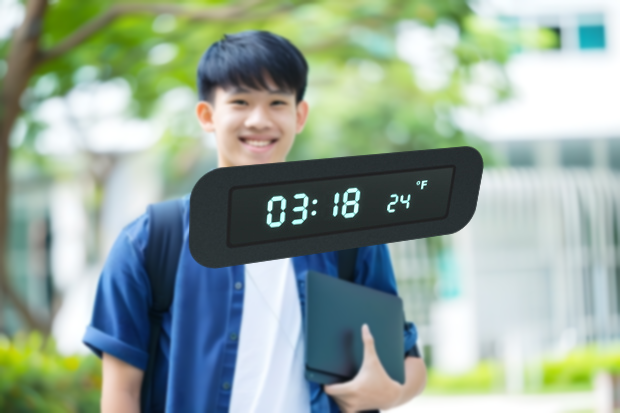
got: 3h18
